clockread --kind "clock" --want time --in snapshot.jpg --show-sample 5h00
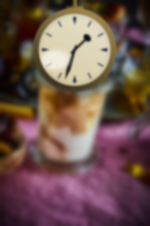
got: 1h33
